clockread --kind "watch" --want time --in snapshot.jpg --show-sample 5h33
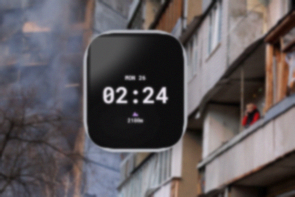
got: 2h24
